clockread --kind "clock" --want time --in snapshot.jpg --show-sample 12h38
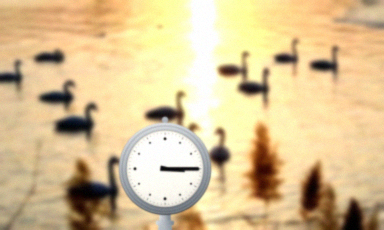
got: 3h15
